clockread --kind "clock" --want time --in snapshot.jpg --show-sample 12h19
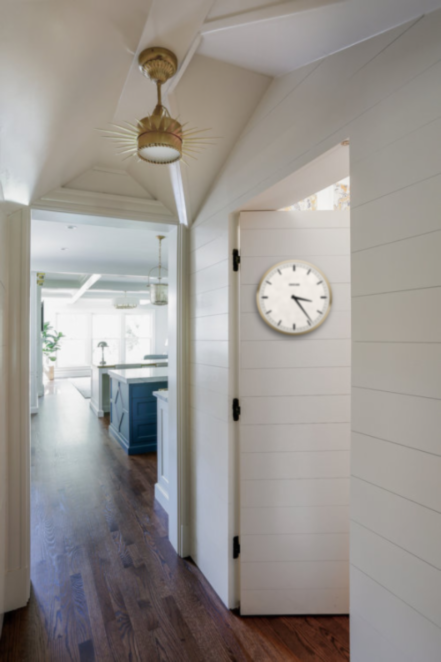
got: 3h24
